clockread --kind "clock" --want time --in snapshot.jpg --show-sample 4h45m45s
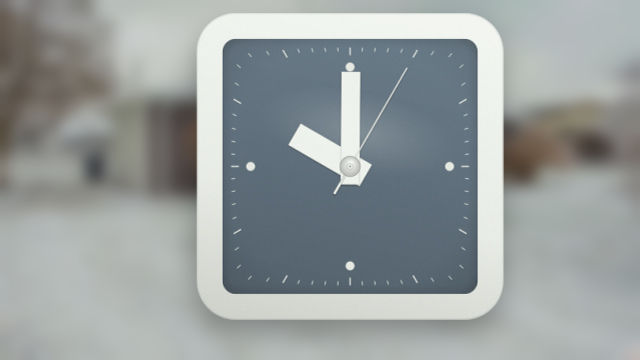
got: 10h00m05s
